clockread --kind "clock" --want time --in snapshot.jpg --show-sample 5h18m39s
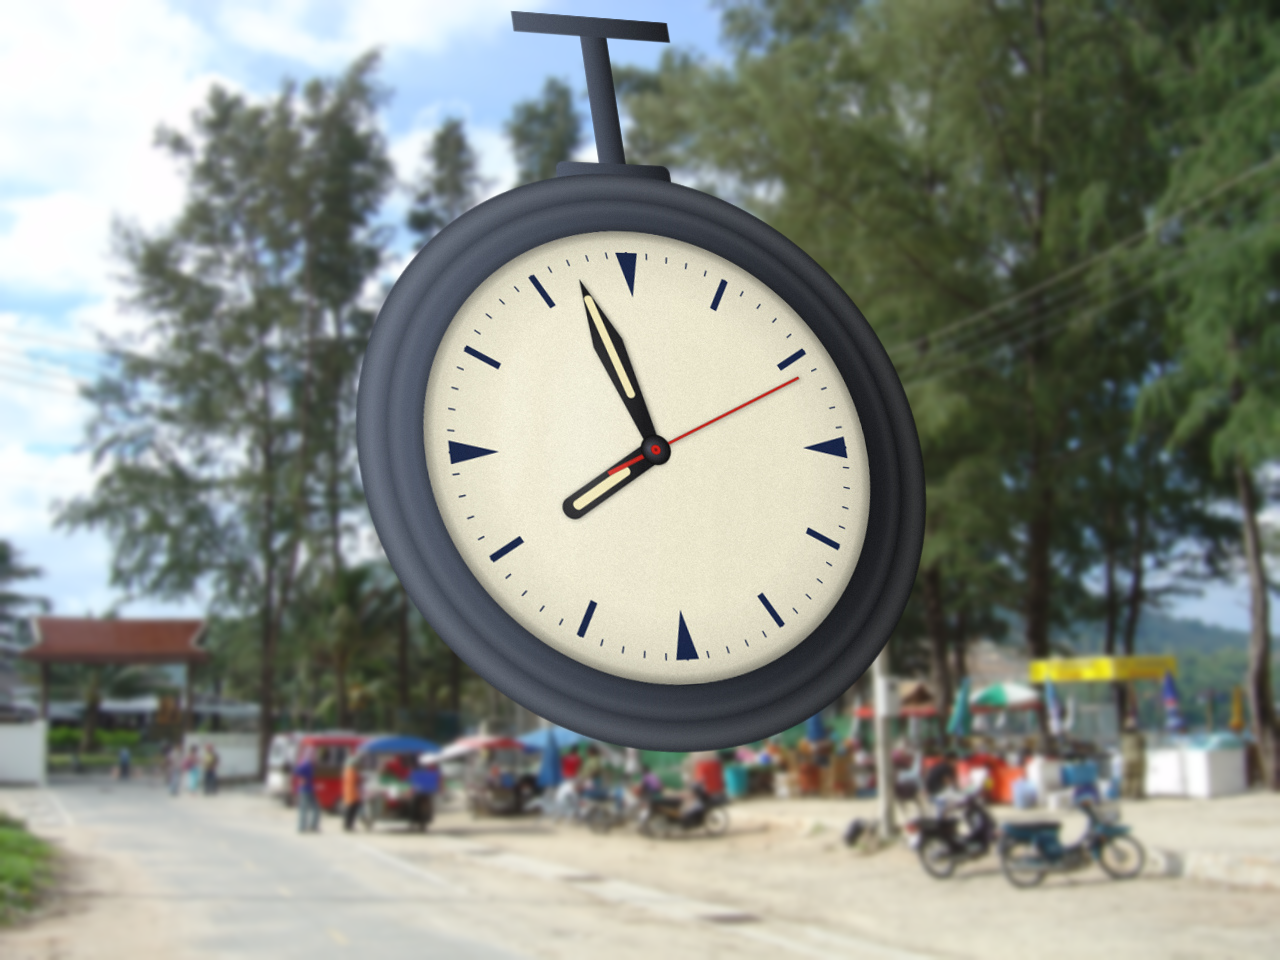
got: 7h57m11s
